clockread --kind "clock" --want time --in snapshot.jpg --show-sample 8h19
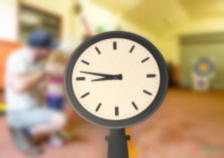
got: 8h47
